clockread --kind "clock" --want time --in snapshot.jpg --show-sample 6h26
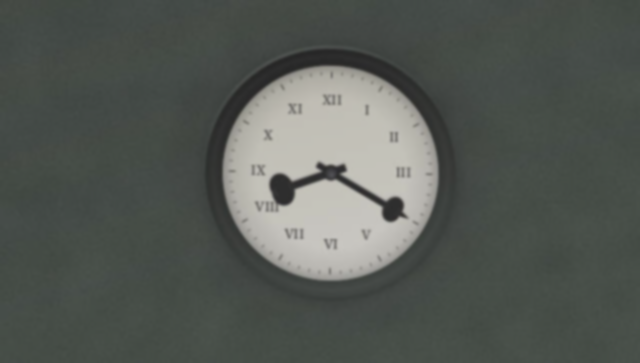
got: 8h20
